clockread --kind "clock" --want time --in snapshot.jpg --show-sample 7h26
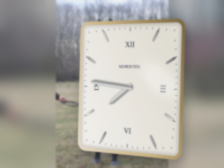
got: 7h46
